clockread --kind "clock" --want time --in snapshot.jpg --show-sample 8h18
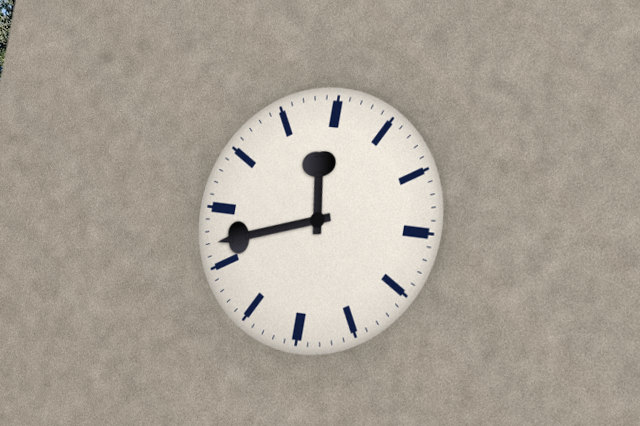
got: 11h42
